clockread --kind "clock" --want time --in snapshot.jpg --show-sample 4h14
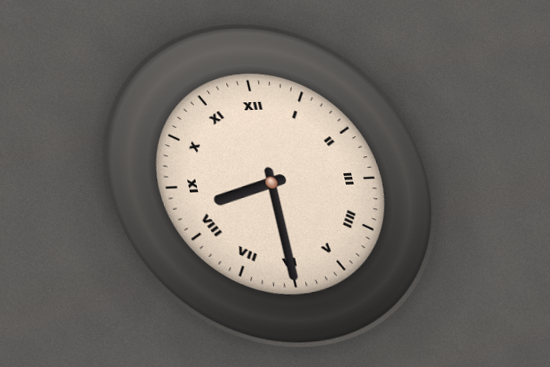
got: 8h30
